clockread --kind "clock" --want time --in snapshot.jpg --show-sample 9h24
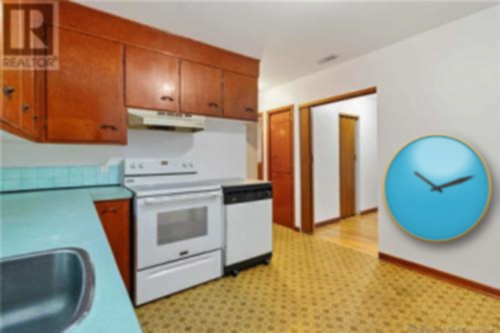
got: 10h12
